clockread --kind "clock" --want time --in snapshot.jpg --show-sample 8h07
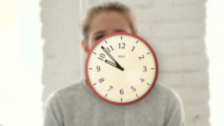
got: 9h53
